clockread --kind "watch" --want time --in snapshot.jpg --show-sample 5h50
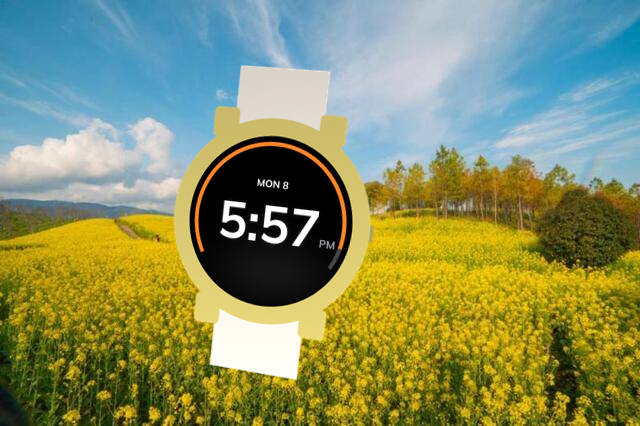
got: 5h57
